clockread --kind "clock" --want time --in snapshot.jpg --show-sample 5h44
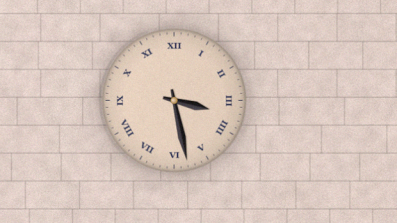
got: 3h28
